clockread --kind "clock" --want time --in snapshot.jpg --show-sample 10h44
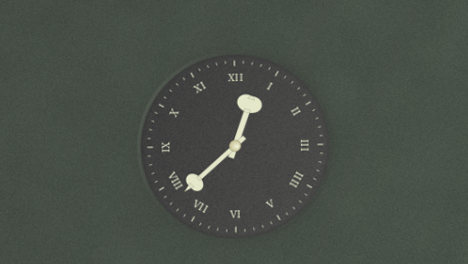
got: 12h38
